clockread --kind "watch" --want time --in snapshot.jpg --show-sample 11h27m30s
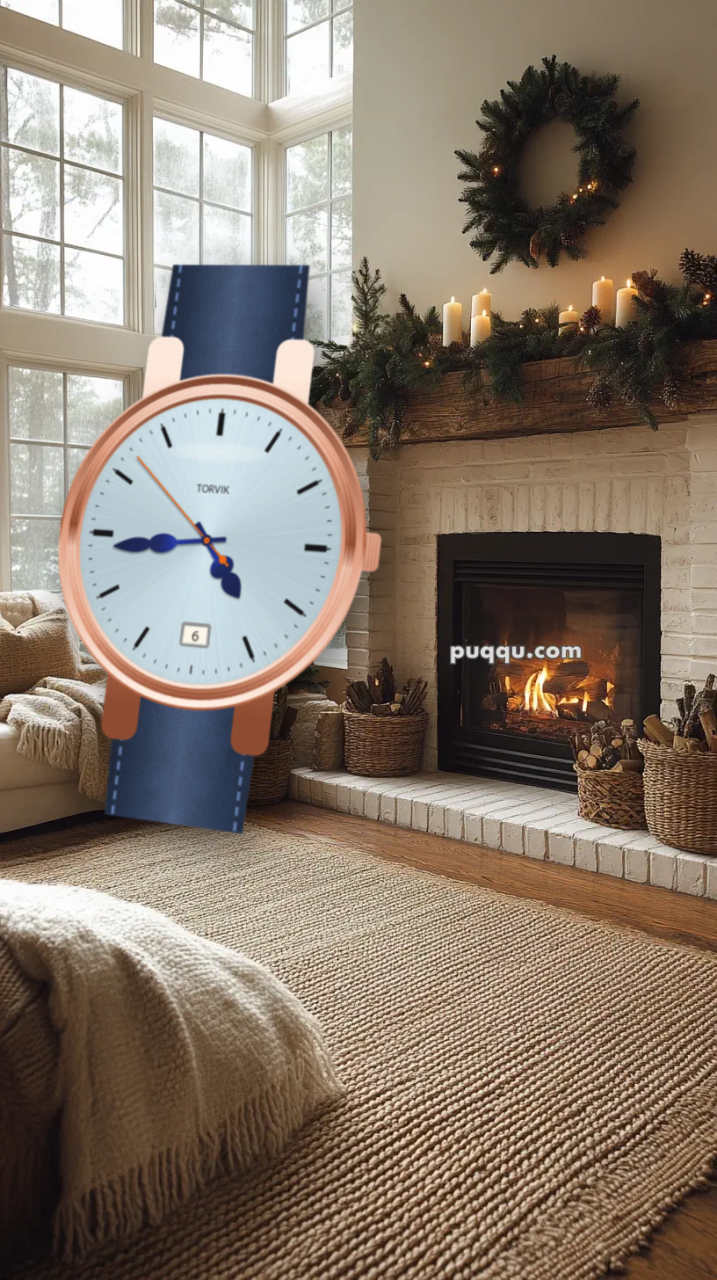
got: 4h43m52s
